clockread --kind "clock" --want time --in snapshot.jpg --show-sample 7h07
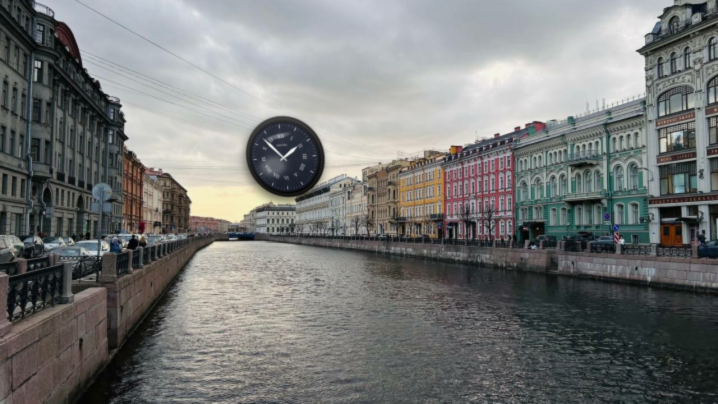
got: 1h53
